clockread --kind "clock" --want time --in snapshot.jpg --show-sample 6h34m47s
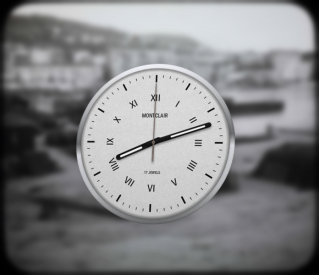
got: 8h12m00s
